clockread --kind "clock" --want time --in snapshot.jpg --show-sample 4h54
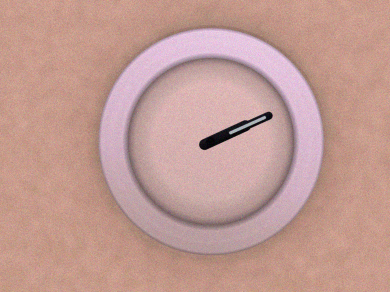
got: 2h11
